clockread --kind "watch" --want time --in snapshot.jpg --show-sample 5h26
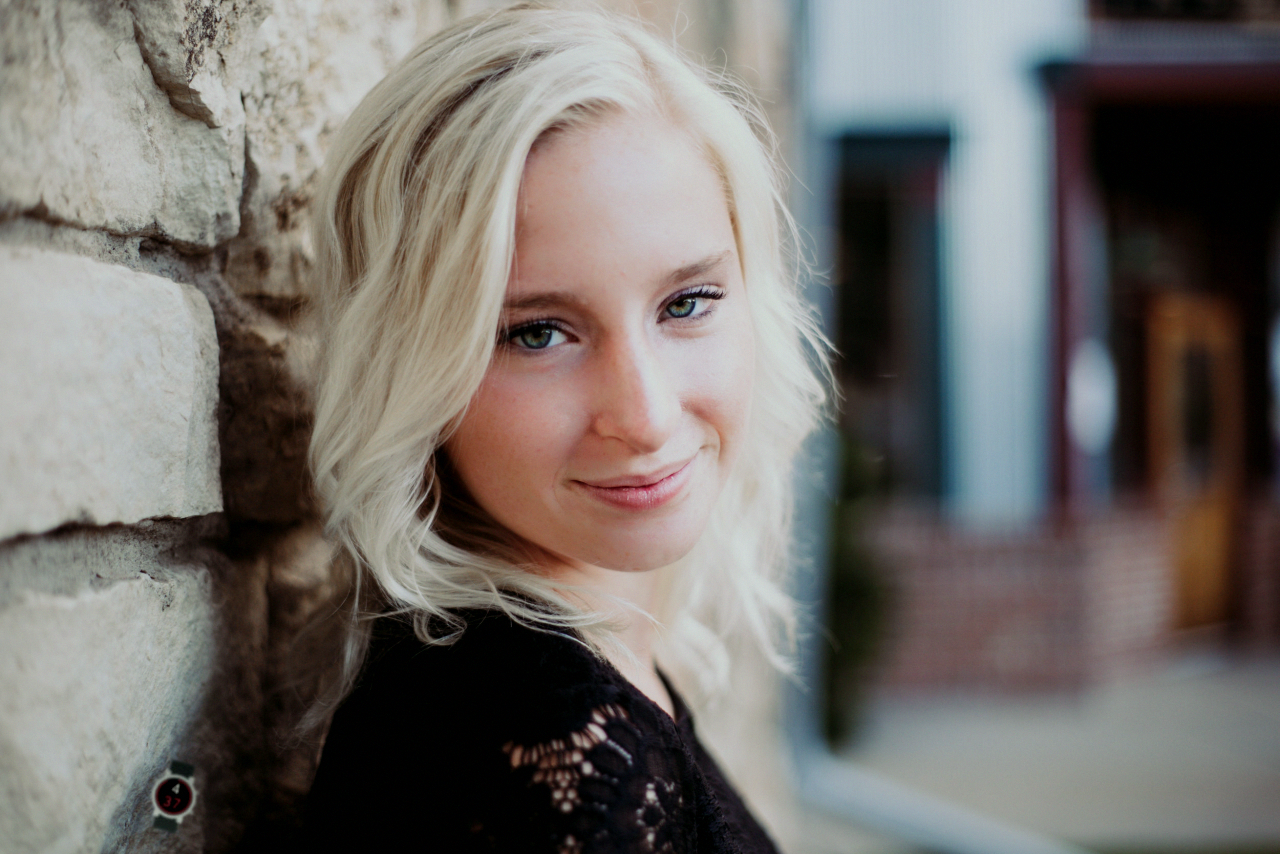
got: 4h37
